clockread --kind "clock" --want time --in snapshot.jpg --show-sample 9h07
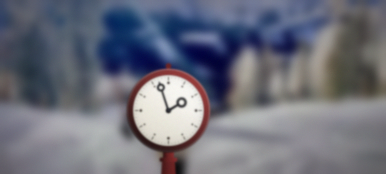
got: 1h57
